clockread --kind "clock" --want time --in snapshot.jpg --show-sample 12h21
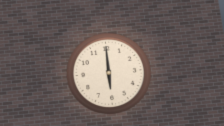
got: 6h00
